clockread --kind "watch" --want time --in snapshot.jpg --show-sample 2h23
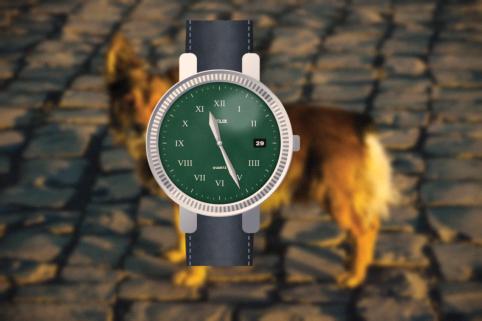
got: 11h26
